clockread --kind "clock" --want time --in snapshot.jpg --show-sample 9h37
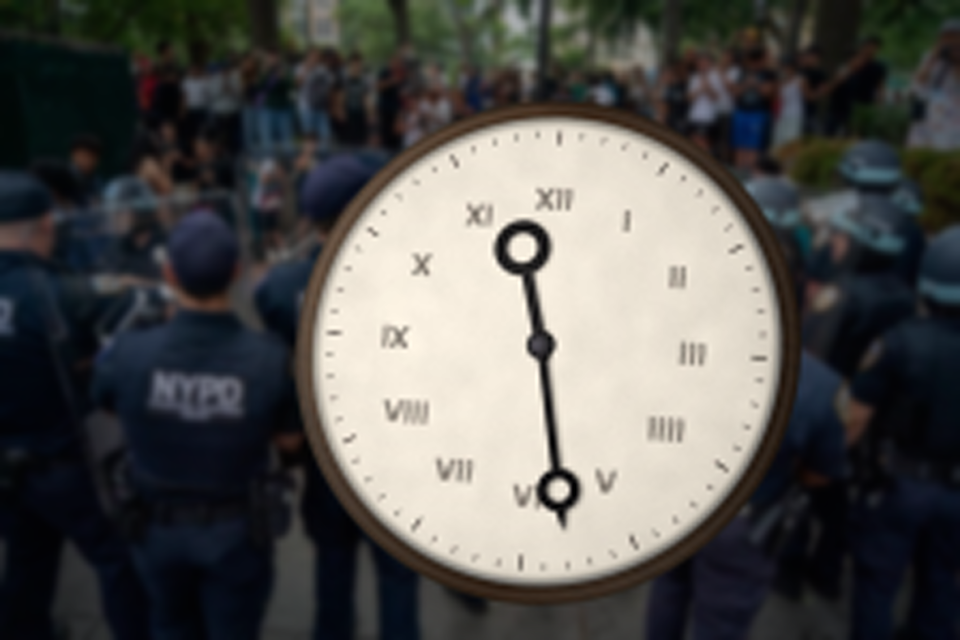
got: 11h28
